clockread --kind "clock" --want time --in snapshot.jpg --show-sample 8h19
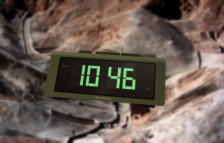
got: 10h46
